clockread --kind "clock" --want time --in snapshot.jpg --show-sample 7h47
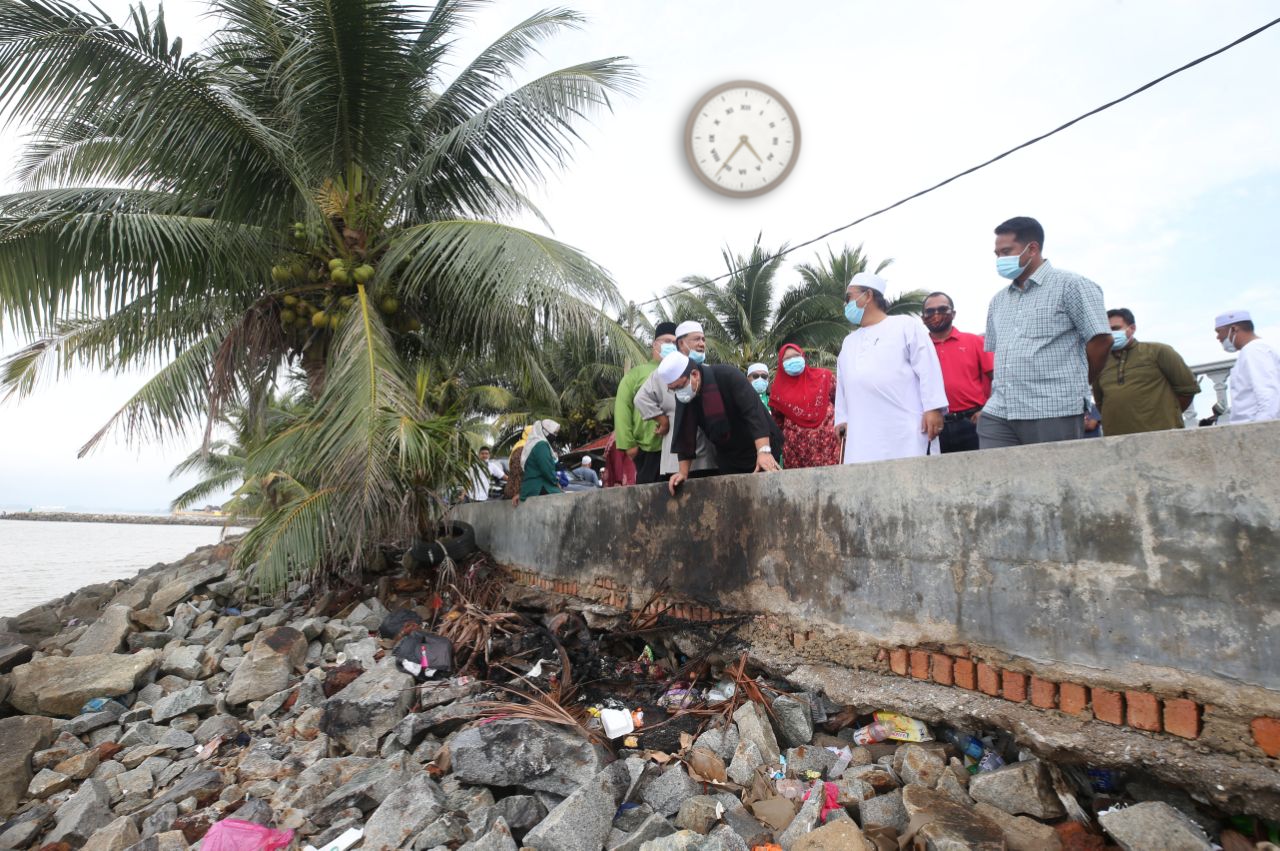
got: 4h36
